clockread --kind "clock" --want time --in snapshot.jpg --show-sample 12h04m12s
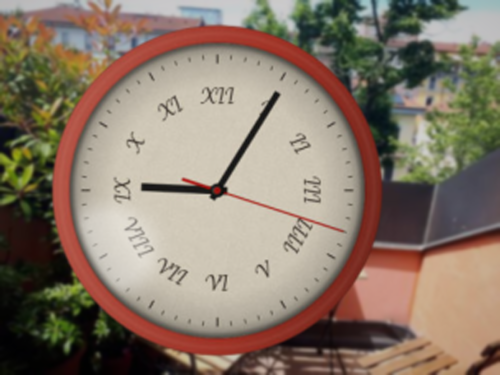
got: 9h05m18s
